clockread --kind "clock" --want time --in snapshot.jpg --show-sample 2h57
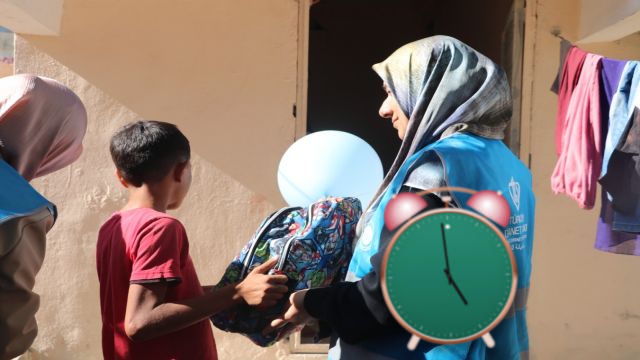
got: 4h59
